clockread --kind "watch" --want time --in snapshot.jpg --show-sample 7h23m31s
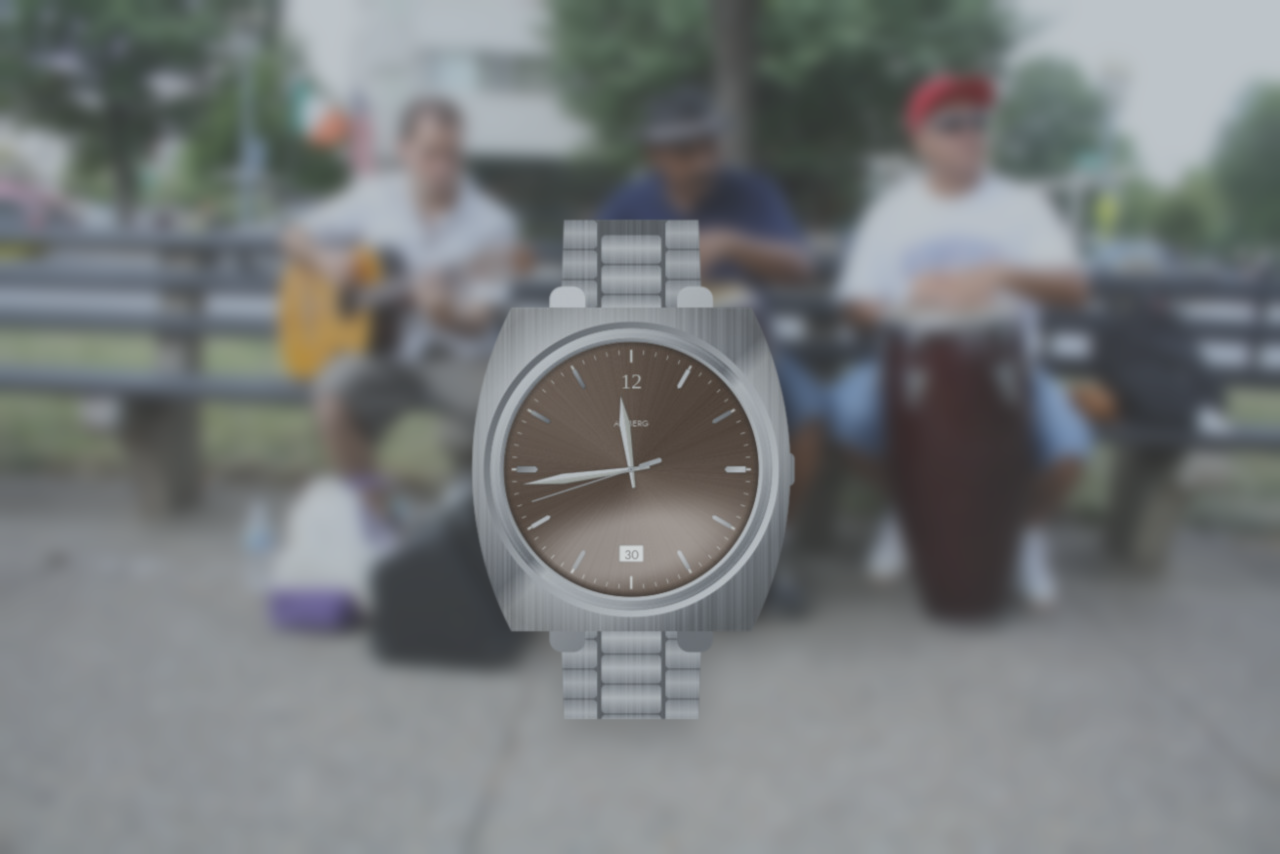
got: 11h43m42s
